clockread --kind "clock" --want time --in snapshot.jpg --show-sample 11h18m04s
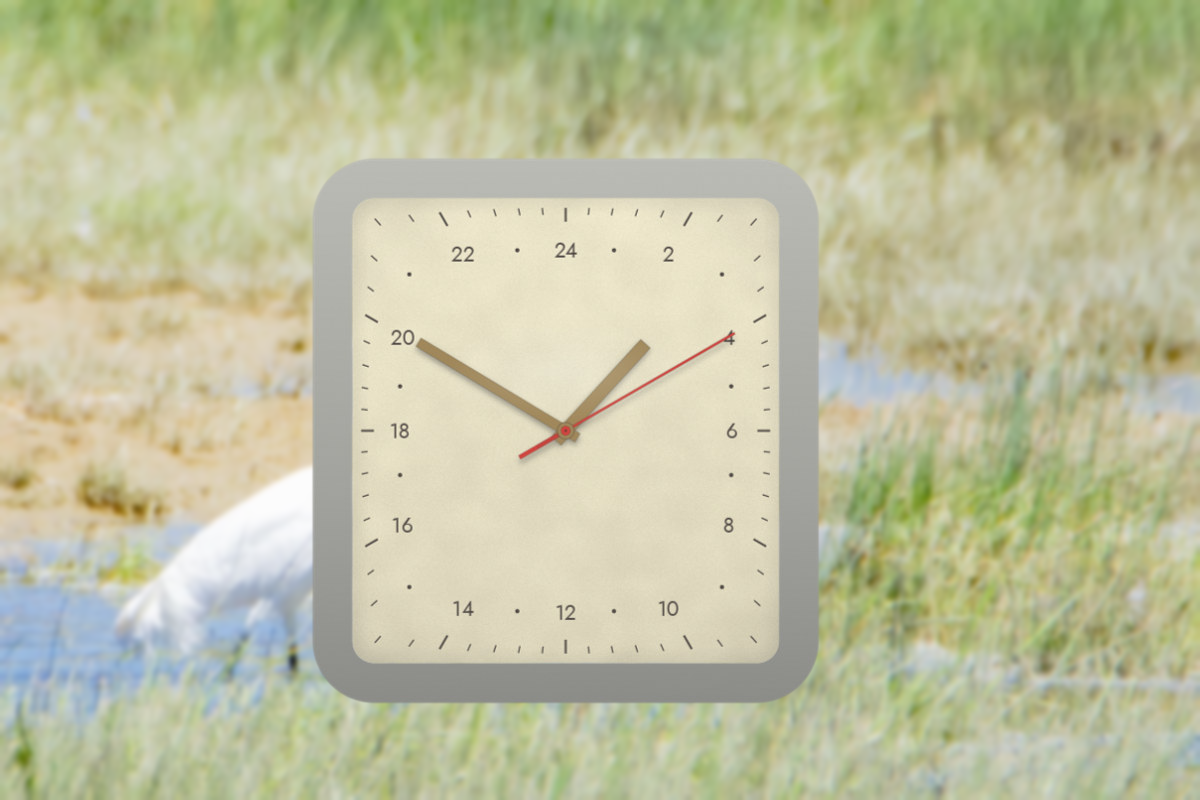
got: 2h50m10s
